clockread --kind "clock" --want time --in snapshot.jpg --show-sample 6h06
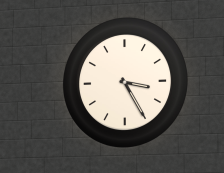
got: 3h25
